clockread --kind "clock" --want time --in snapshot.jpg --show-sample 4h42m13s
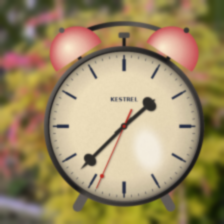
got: 1h37m34s
